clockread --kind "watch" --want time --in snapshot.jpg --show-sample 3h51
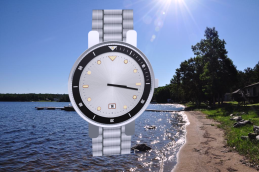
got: 3h17
